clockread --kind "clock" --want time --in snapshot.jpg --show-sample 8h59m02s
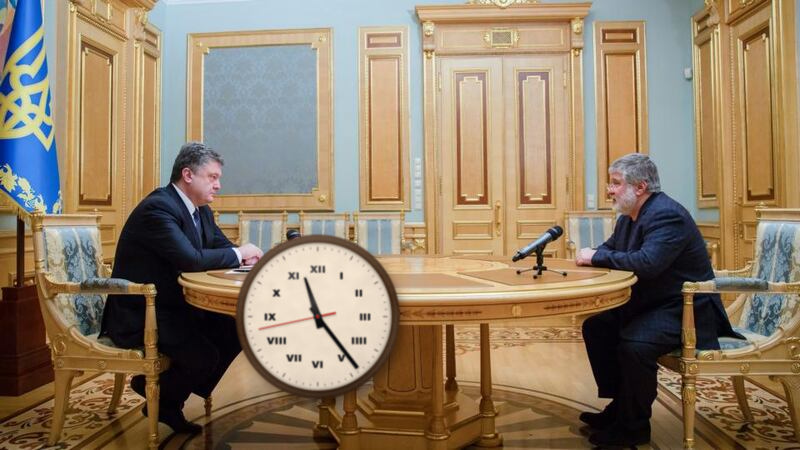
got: 11h23m43s
